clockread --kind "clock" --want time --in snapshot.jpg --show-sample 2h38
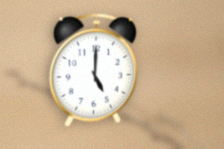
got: 5h00
